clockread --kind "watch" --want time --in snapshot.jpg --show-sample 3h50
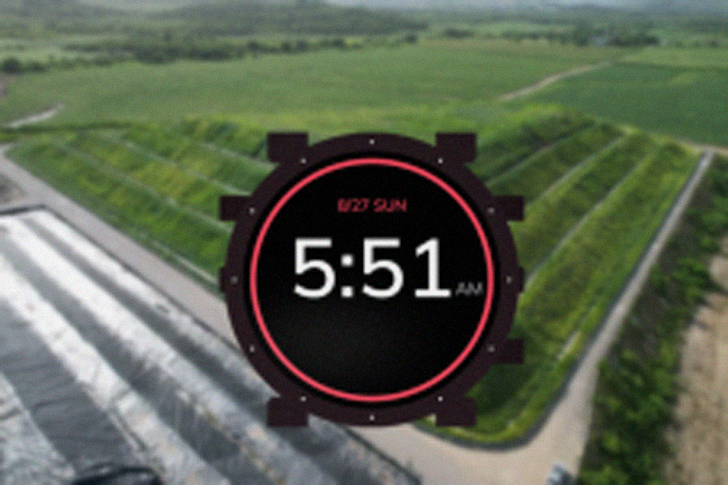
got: 5h51
